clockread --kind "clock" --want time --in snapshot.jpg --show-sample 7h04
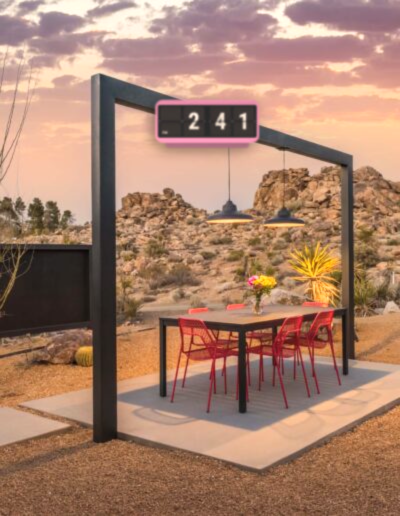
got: 2h41
